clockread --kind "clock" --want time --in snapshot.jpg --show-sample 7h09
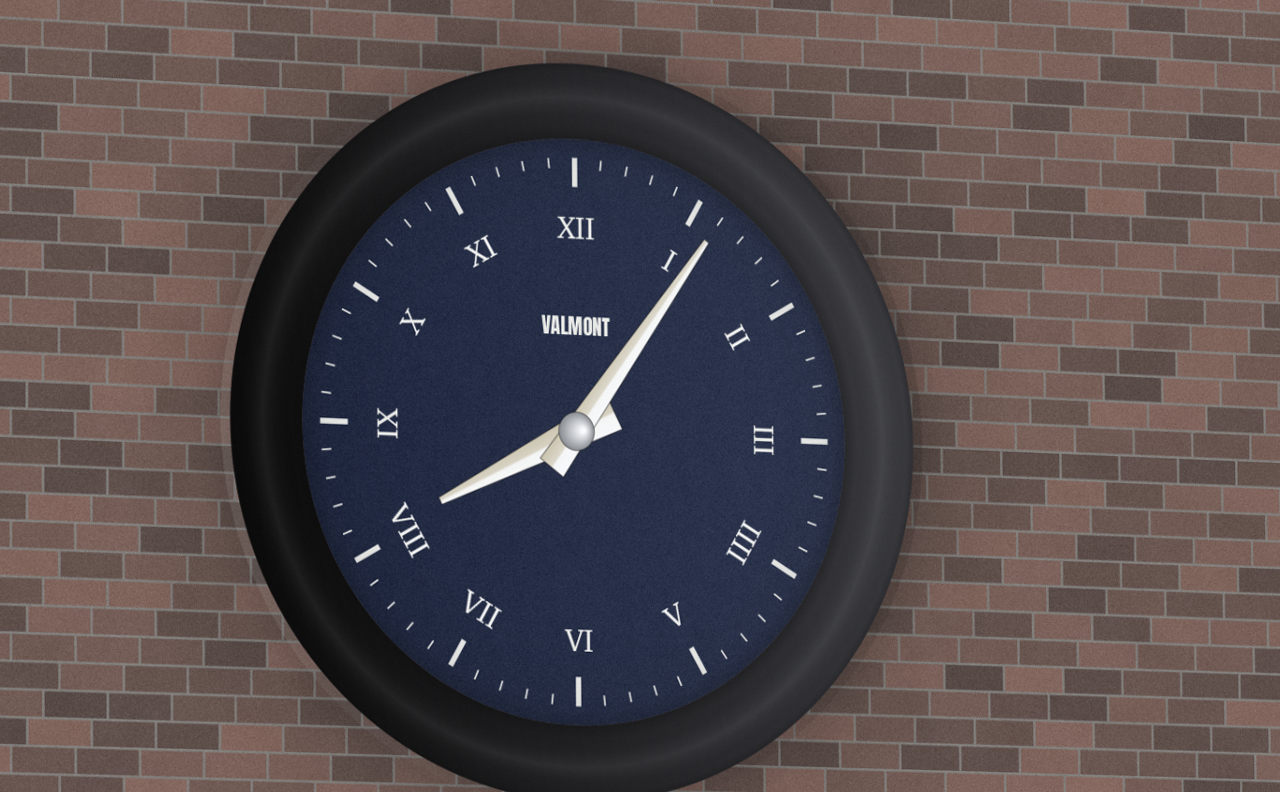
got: 8h06
